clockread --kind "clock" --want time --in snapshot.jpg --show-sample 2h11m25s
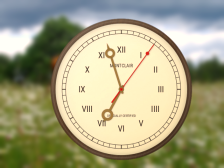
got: 6h57m06s
